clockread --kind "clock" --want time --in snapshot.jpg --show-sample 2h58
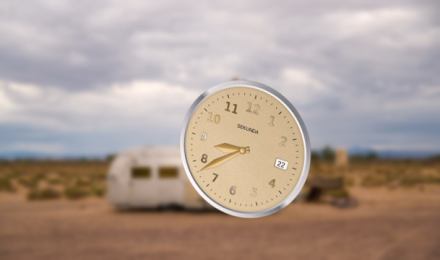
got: 8h38
